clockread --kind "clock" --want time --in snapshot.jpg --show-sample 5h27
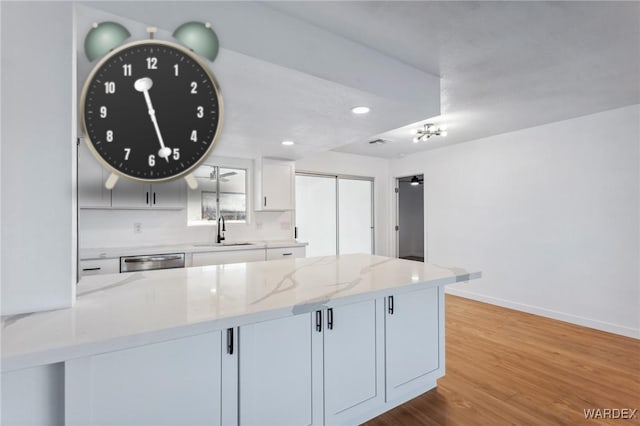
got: 11h27
